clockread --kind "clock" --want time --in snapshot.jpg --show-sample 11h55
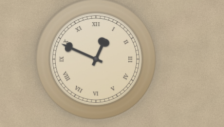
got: 12h49
